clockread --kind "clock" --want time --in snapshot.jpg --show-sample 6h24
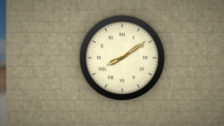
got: 8h09
